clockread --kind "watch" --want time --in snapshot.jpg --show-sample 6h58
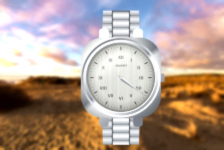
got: 4h21
